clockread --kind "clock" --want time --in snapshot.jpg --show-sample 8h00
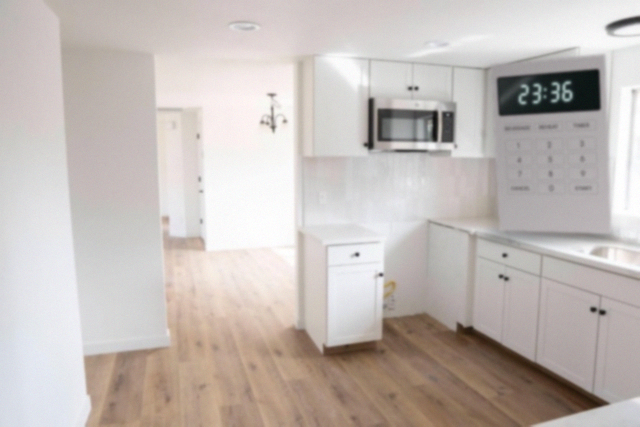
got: 23h36
